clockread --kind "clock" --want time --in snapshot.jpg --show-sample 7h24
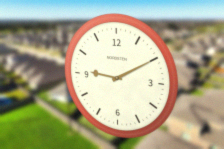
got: 9h10
